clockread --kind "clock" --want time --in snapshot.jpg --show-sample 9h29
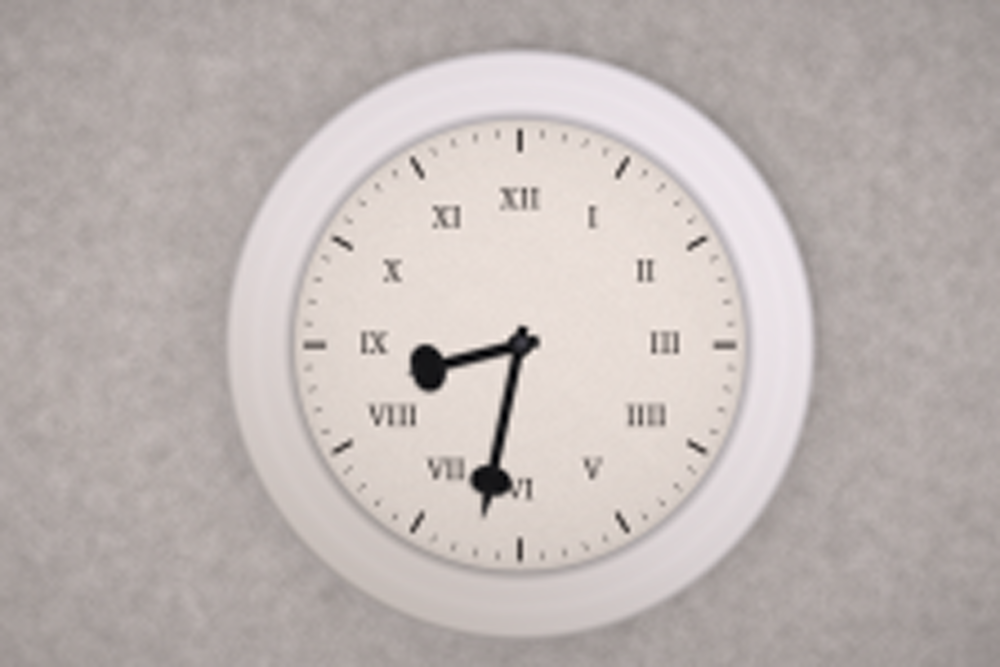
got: 8h32
